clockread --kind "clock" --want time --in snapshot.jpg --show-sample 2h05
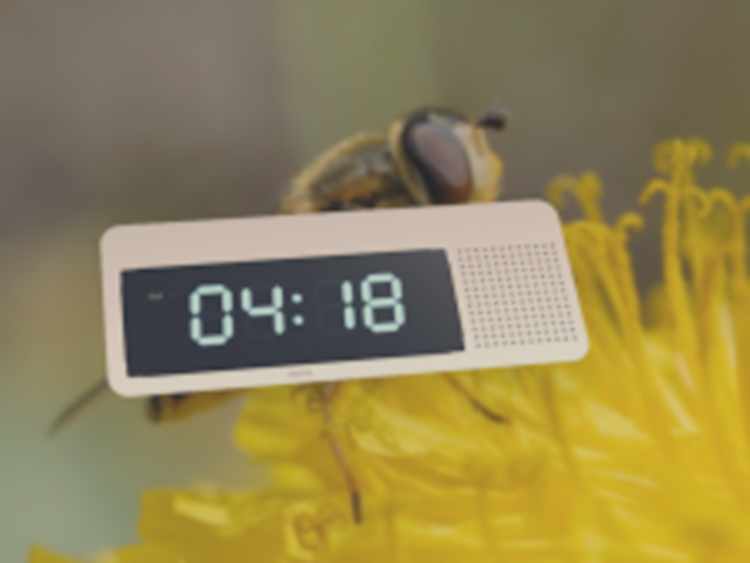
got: 4h18
